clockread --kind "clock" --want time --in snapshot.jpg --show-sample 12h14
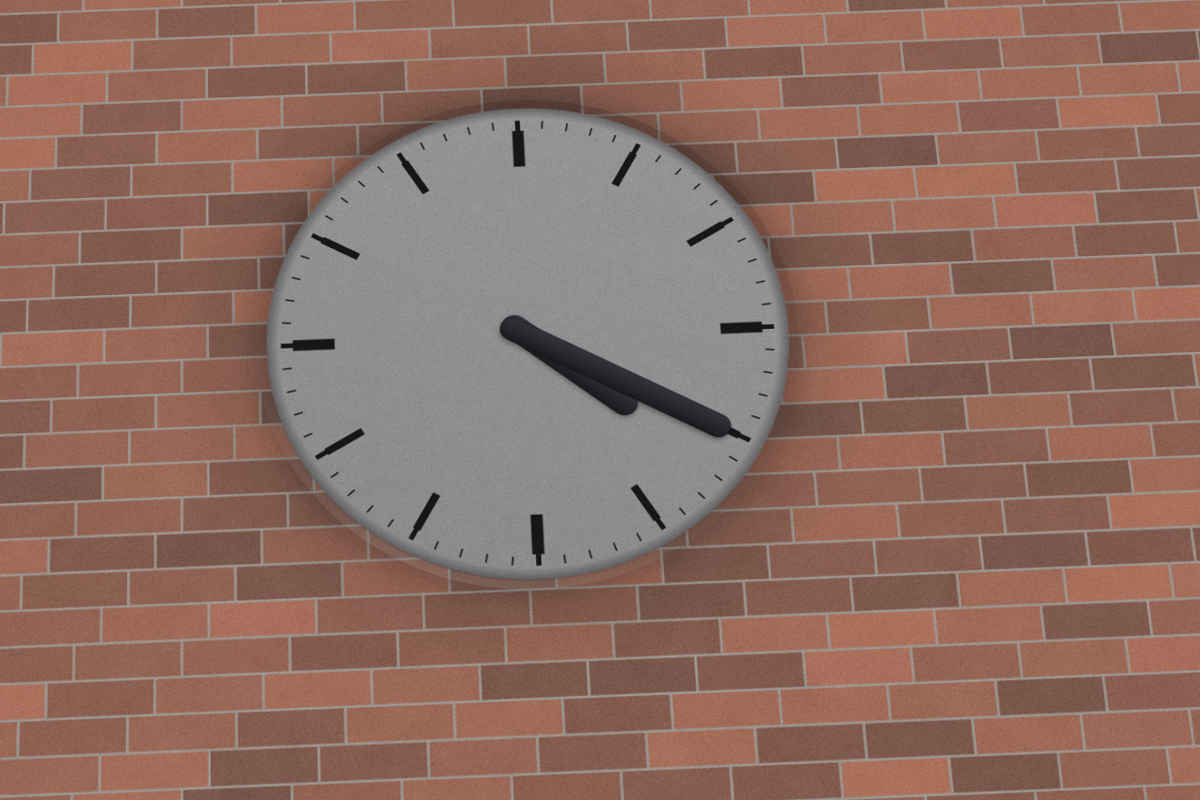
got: 4h20
